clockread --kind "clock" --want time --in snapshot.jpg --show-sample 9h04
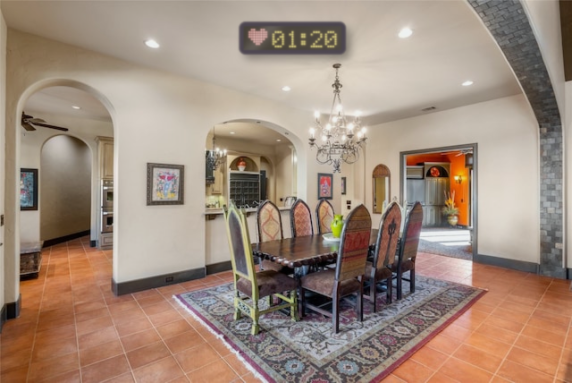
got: 1h20
